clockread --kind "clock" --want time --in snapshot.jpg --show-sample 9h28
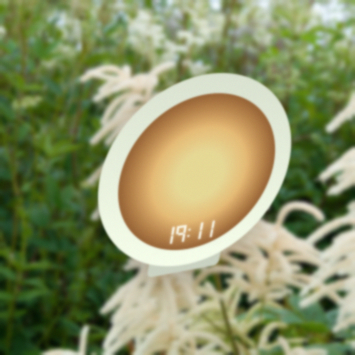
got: 19h11
